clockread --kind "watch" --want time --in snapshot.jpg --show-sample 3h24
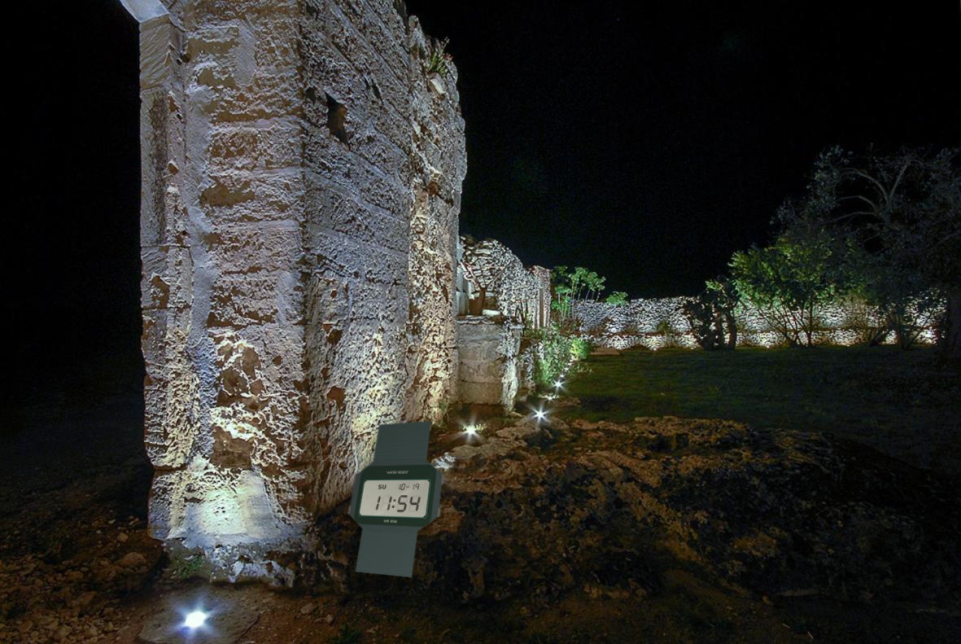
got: 11h54
